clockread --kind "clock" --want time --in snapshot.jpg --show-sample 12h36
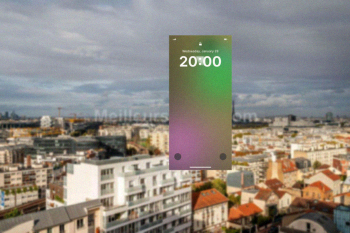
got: 20h00
